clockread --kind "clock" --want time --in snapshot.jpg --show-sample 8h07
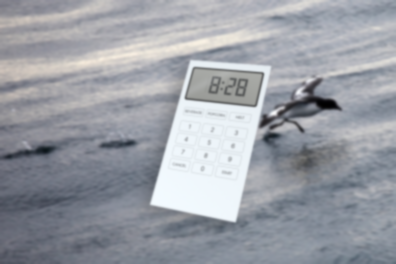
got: 8h28
